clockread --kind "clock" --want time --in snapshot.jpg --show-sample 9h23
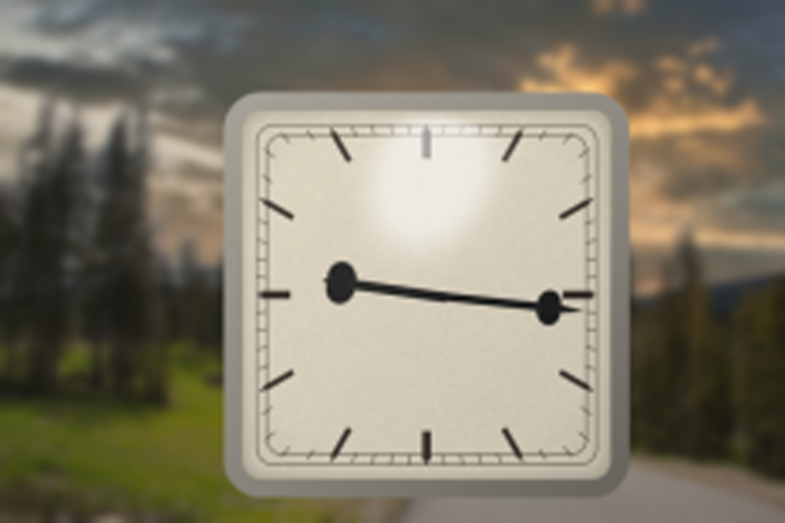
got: 9h16
